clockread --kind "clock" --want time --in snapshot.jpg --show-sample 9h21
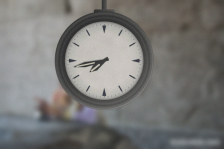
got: 7h43
